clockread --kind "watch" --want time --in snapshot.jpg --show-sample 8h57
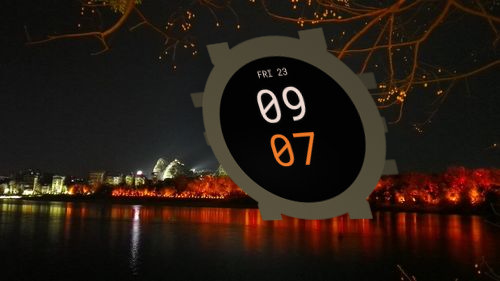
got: 9h07
